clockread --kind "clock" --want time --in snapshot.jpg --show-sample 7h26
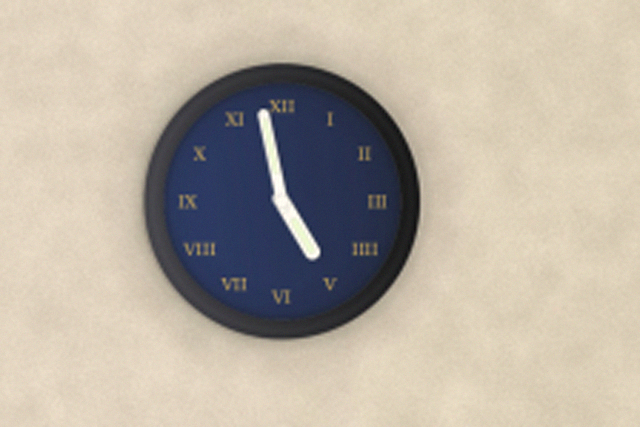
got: 4h58
